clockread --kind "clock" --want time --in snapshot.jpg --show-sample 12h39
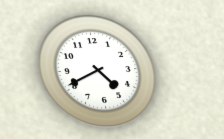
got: 4h41
